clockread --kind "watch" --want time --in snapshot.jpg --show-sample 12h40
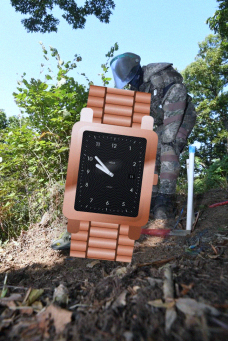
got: 9h52
